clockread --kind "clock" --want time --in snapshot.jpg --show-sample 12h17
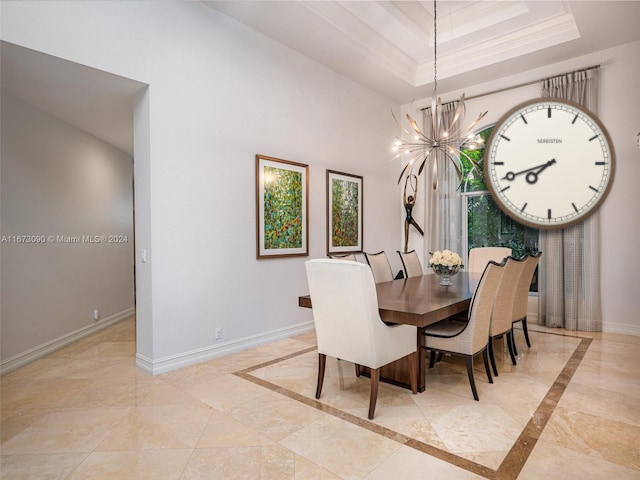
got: 7h42
